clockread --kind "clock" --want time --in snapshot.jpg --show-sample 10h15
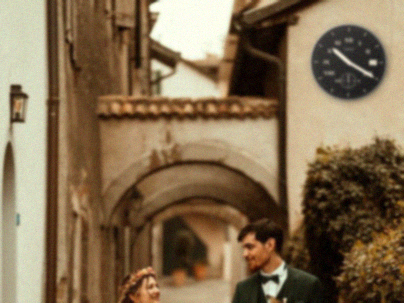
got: 10h20
